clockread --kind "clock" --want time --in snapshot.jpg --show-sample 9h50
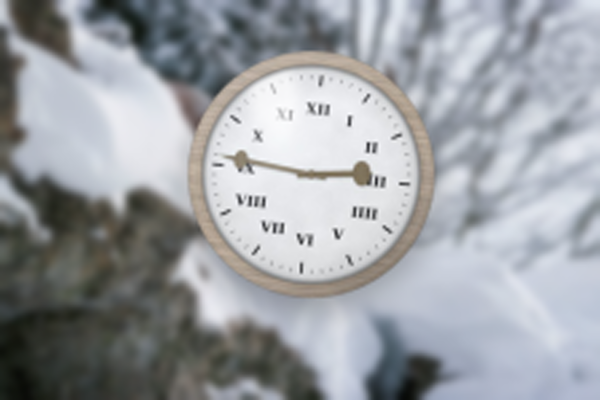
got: 2h46
